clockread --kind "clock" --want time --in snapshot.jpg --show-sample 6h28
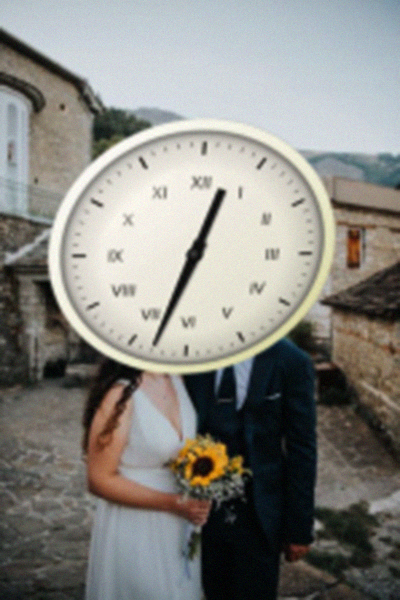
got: 12h33
